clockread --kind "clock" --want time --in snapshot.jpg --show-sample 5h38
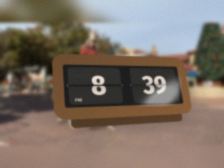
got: 8h39
